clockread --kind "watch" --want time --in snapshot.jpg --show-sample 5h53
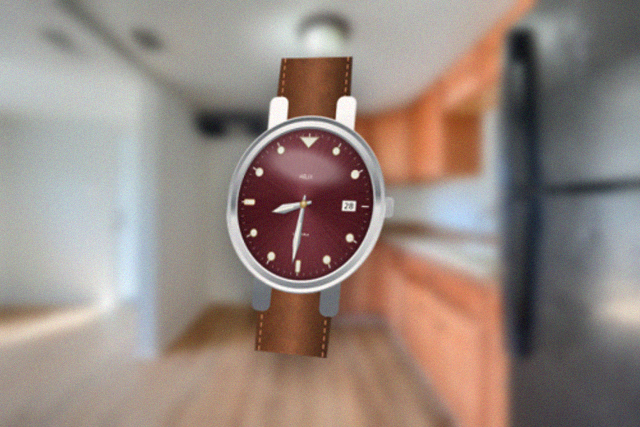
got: 8h31
